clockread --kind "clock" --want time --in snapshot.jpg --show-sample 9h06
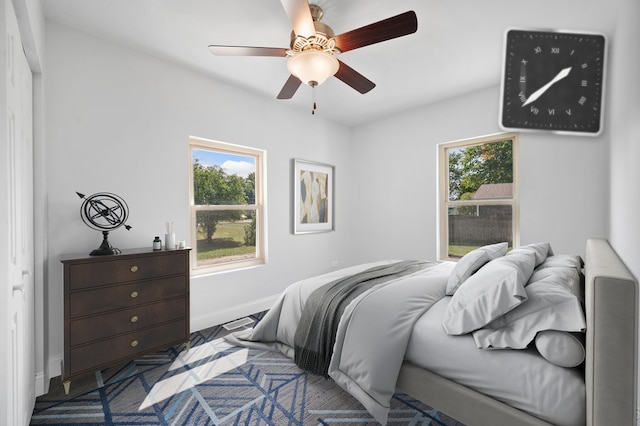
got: 1h38
